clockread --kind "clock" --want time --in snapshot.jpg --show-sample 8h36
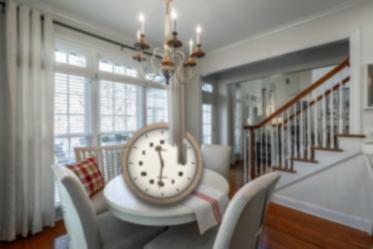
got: 11h31
